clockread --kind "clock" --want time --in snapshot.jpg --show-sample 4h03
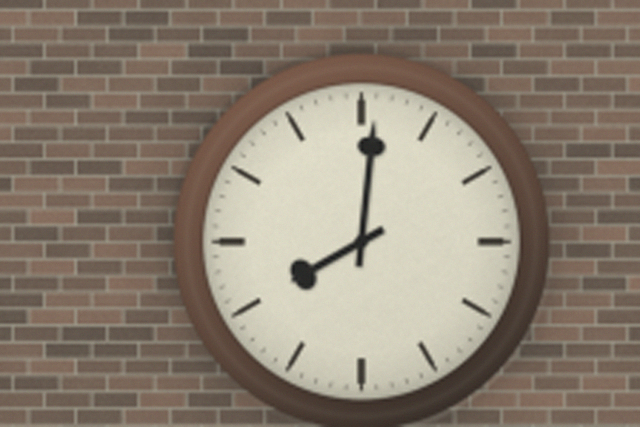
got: 8h01
